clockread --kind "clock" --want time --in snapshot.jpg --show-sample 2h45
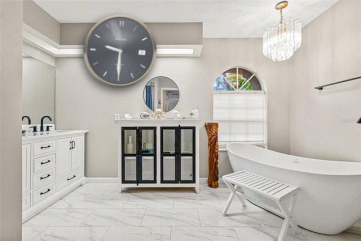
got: 9h30
